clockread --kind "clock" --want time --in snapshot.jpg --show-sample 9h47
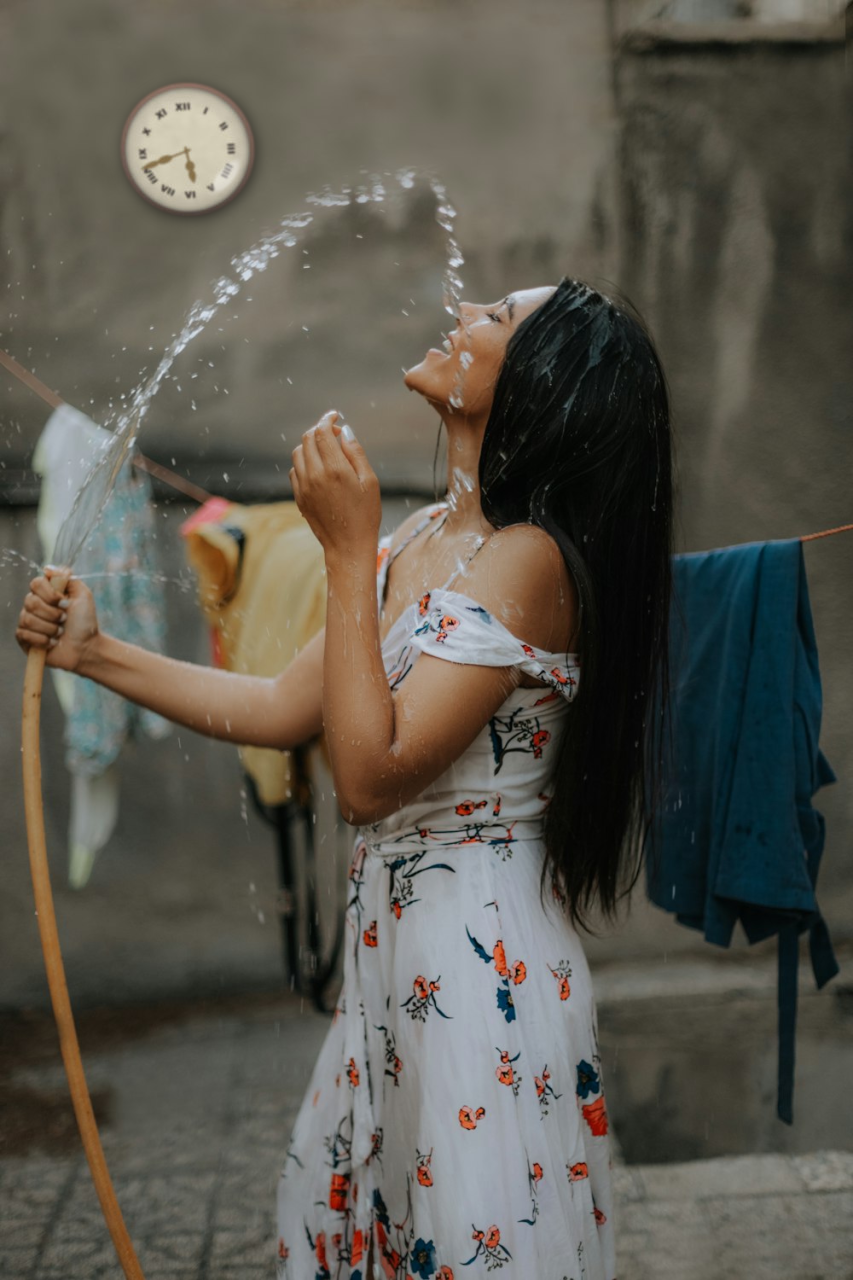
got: 5h42
